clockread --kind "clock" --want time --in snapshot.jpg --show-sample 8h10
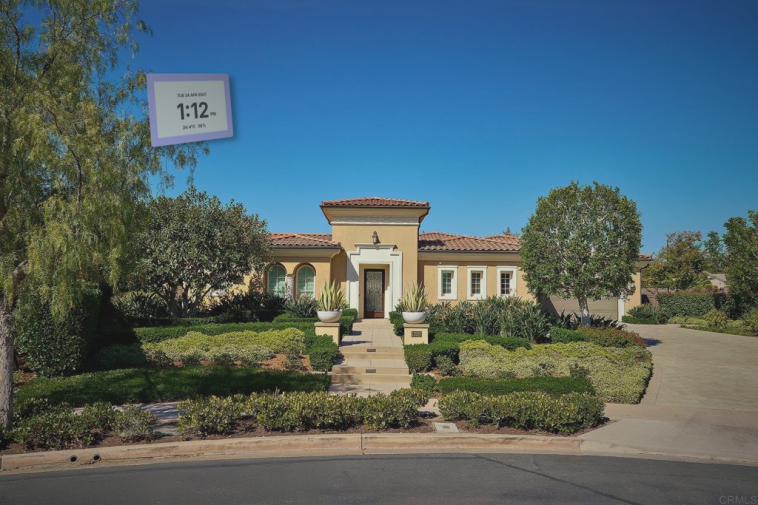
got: 1h12
